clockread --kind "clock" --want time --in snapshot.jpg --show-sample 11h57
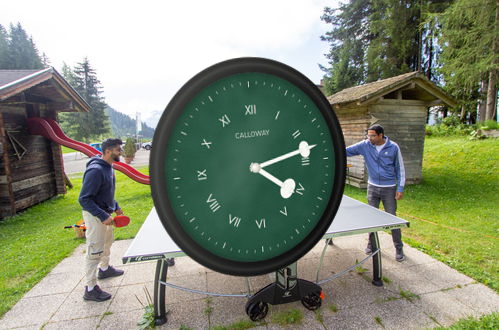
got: 4h13
